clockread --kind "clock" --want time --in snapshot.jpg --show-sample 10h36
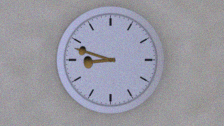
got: 8h48
